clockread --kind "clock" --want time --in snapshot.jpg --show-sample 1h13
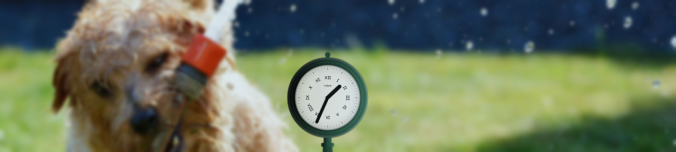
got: 1h34
